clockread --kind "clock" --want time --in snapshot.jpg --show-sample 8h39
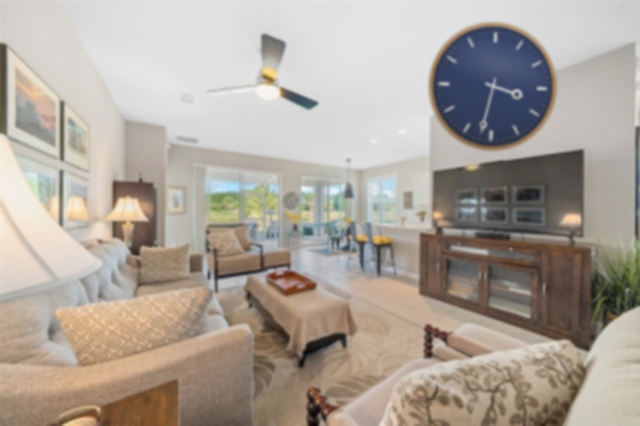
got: 3h32
